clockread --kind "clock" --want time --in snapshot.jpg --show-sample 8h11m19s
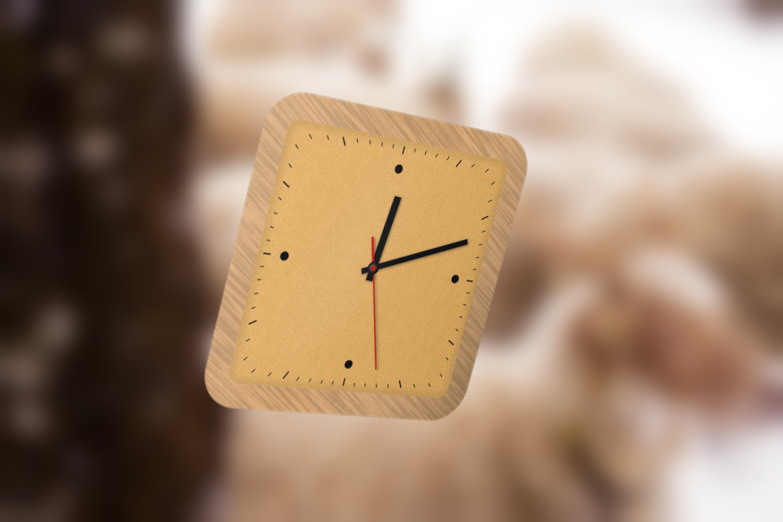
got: 12h11m27s
